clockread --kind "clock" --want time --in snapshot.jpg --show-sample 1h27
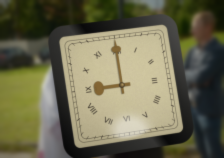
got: 9h00
